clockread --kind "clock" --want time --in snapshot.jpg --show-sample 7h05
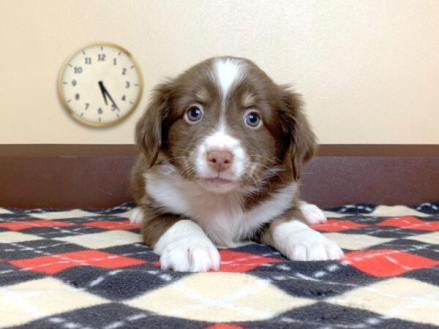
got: 5h24
